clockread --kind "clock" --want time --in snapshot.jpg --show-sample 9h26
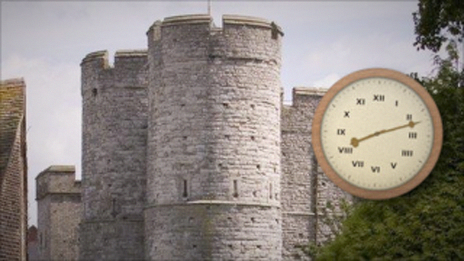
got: 8h12
